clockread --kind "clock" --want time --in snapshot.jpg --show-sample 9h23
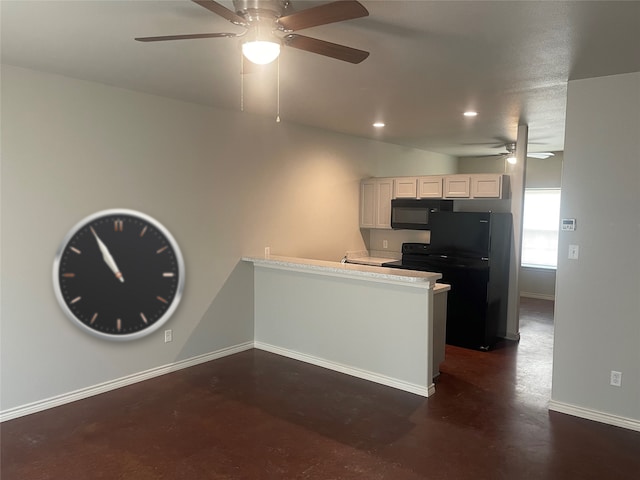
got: 10h55
